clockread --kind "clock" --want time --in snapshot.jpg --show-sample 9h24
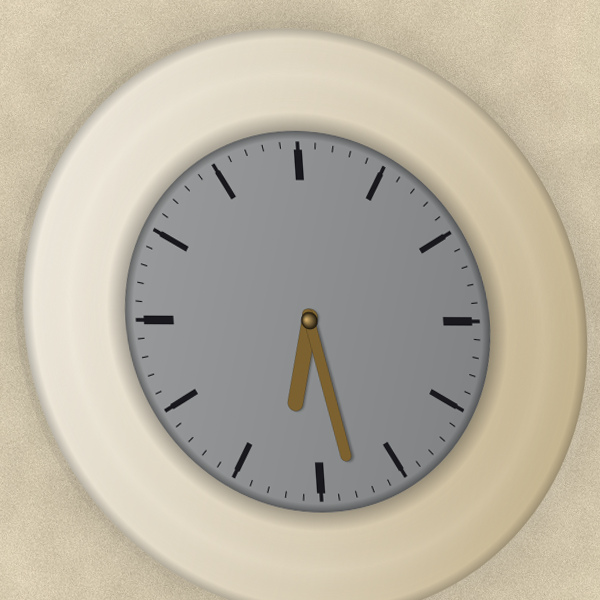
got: 6h28
